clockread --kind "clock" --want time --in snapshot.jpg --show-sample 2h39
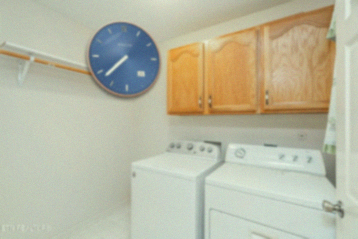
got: 7h38
